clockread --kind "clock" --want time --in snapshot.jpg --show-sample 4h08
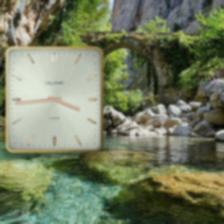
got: 3h44
